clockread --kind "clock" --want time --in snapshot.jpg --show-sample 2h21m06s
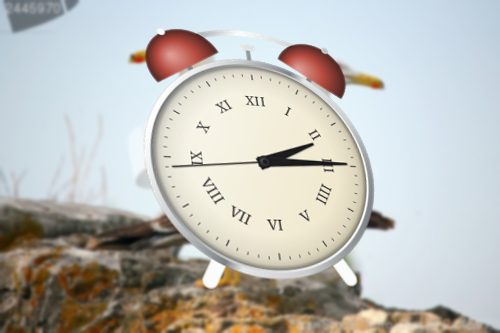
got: 2h14m44s
